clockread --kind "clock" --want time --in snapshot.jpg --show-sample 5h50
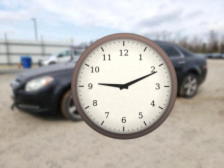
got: 9h11
